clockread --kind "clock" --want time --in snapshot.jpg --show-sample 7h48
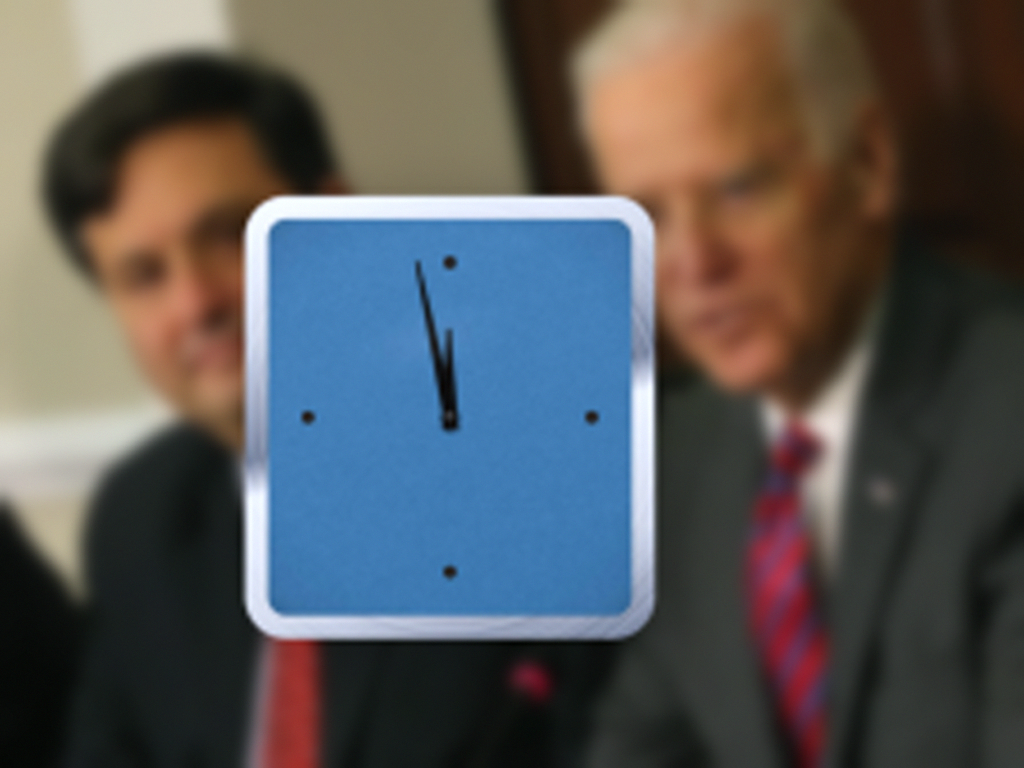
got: 11h58
